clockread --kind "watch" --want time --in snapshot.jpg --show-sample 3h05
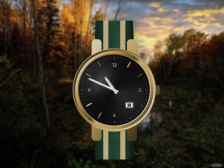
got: 10h49
